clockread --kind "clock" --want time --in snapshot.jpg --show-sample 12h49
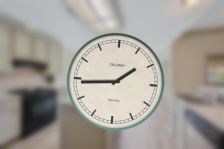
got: 1h44
